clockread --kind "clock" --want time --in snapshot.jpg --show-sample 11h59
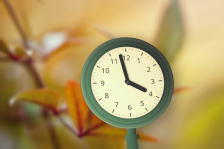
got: 3h58
